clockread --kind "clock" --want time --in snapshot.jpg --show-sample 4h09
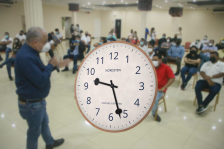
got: 9h27
